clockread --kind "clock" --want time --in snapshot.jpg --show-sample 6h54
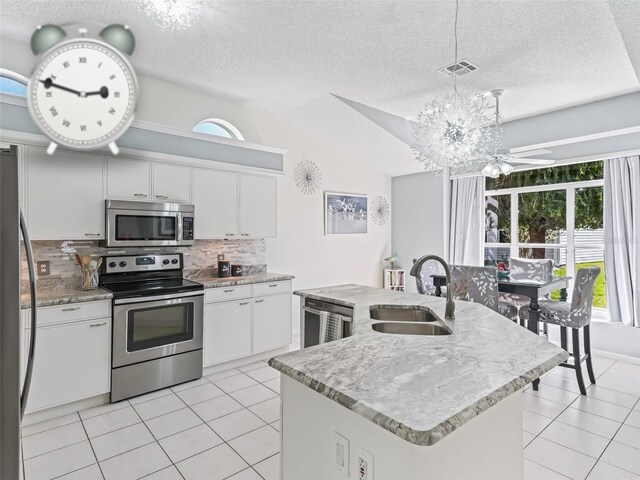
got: 2h48
